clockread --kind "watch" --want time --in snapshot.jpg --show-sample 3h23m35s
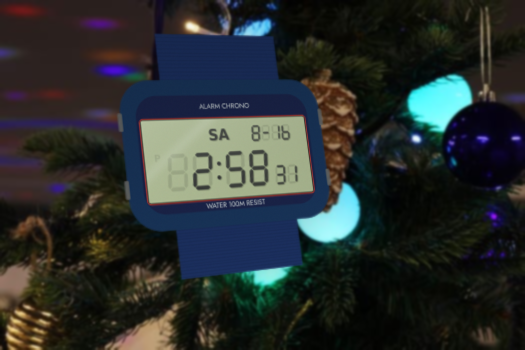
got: 2h58m31s
